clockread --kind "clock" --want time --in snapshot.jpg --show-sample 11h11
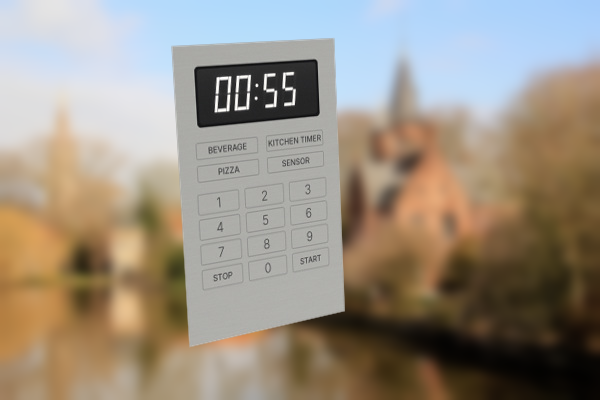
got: 0h55
